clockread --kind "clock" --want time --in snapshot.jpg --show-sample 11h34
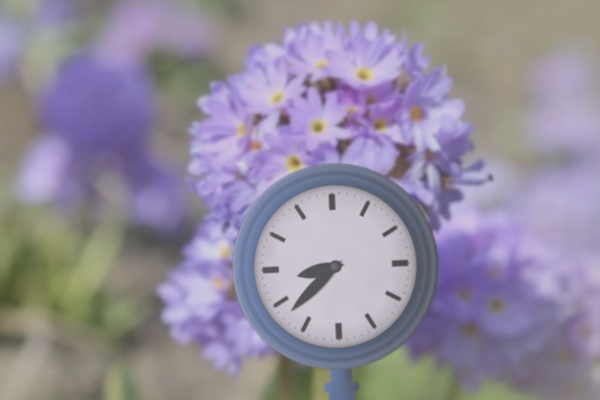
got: 8h38
